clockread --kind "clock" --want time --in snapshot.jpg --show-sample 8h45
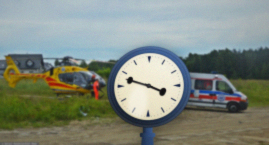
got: 3h48
